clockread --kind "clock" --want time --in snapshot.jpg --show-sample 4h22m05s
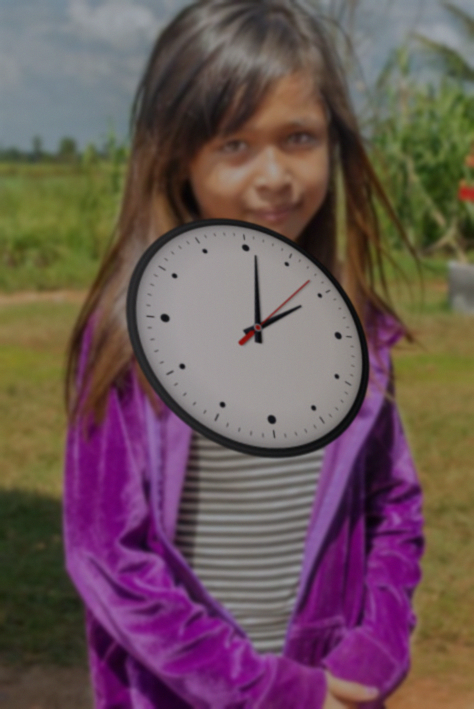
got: 2h01m08s
